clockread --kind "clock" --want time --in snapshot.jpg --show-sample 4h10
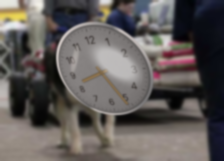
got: 8h26
